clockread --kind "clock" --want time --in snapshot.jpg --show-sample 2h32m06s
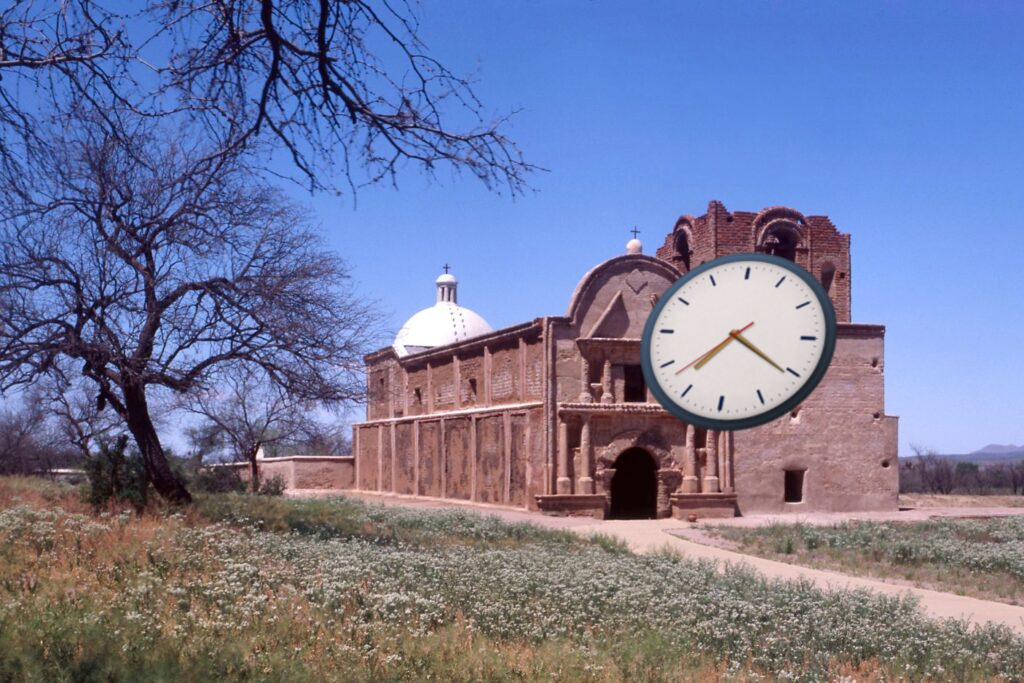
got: 7h20m38s
